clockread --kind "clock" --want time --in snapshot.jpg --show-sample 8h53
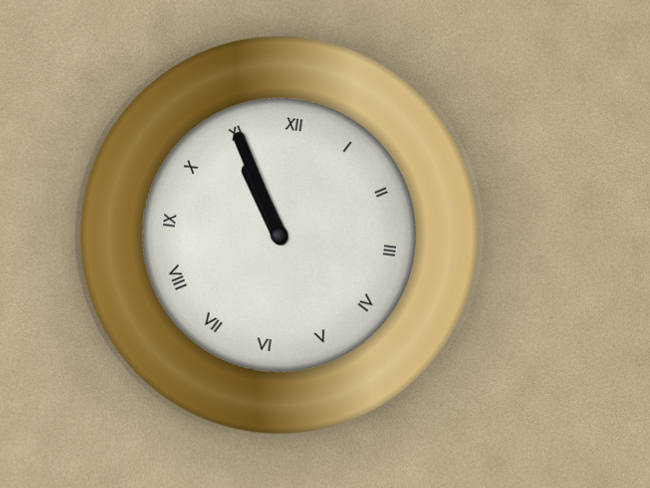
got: 10h55
